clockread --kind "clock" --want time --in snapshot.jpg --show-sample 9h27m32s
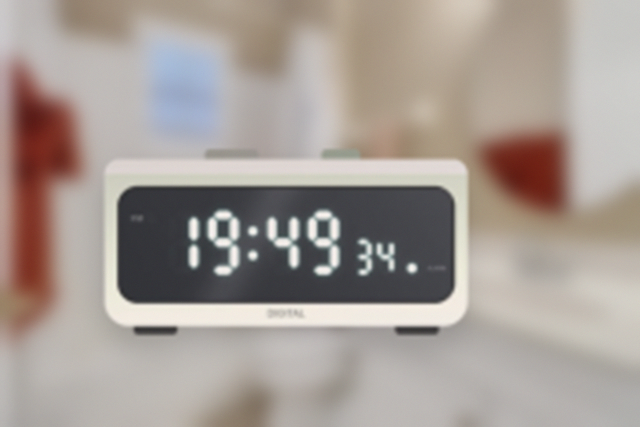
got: 19h49m34s
